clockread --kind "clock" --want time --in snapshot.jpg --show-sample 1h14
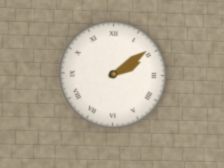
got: 2h09
